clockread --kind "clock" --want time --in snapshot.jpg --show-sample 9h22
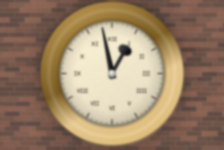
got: 12h58
